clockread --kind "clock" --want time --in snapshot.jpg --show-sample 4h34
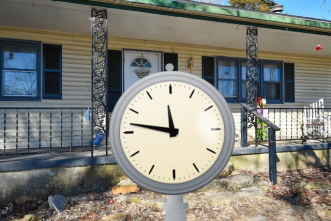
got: 11h47
